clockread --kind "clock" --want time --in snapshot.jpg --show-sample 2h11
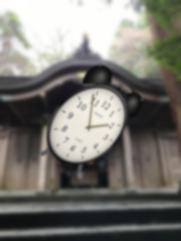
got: 1h54
